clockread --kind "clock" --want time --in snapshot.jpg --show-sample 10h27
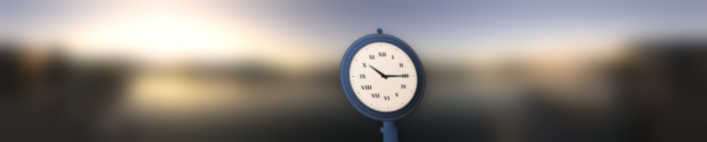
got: 10h15
